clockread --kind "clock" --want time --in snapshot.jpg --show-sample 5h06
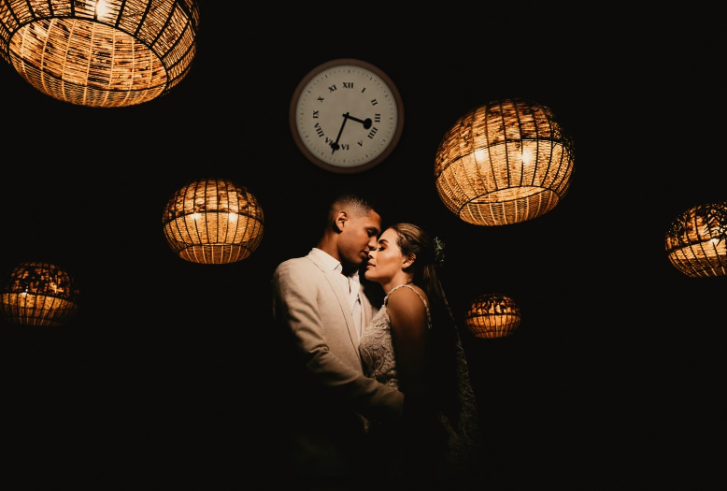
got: 3h33
